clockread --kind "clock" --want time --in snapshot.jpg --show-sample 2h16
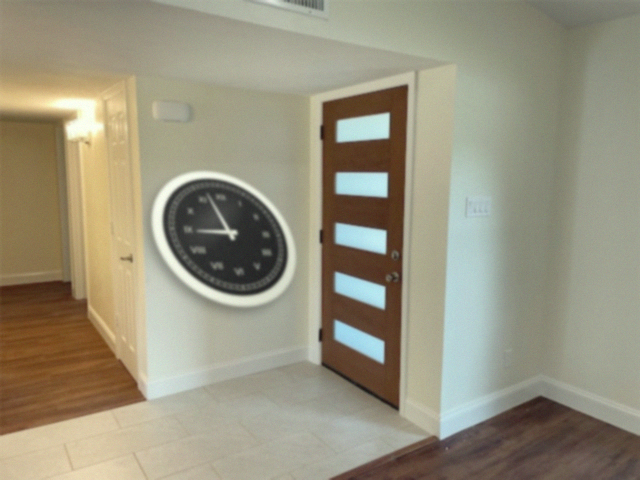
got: 8h57
